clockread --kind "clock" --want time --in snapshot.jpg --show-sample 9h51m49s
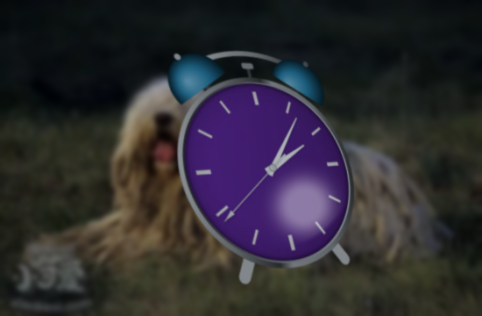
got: 2h06m39s
